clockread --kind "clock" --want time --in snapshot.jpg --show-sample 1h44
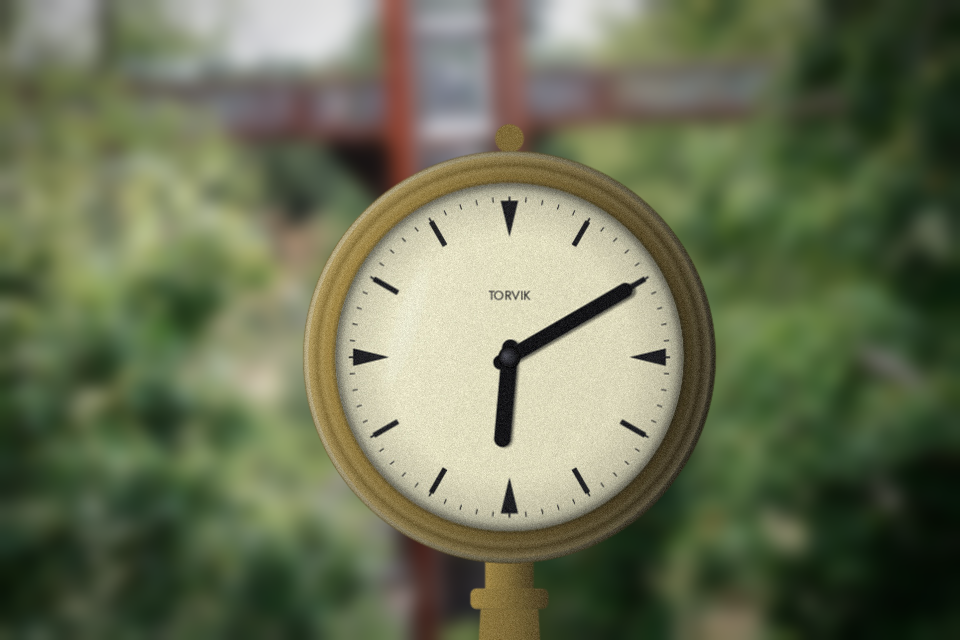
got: 6h10
